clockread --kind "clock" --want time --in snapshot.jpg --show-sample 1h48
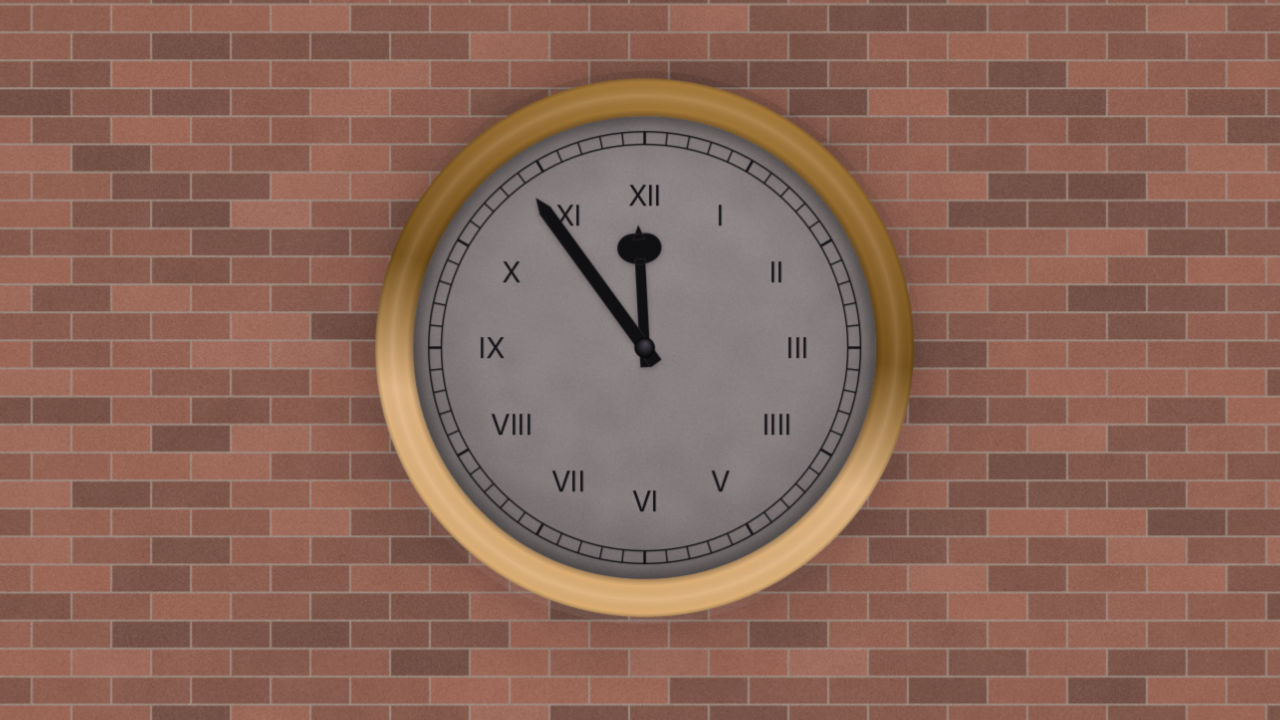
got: 11h54
